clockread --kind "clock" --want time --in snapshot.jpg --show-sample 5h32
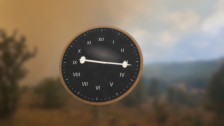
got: 9h16
